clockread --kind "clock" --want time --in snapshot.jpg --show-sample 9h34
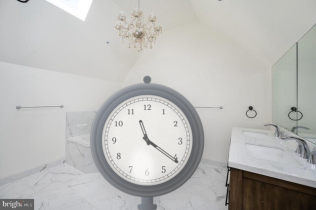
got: 11h21
